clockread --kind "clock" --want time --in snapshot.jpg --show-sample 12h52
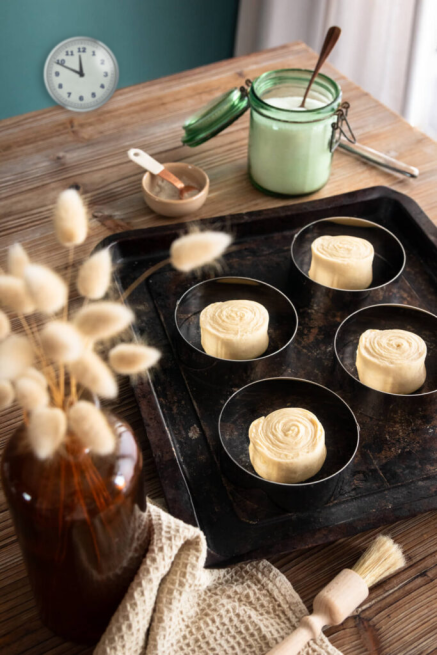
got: 11h49
